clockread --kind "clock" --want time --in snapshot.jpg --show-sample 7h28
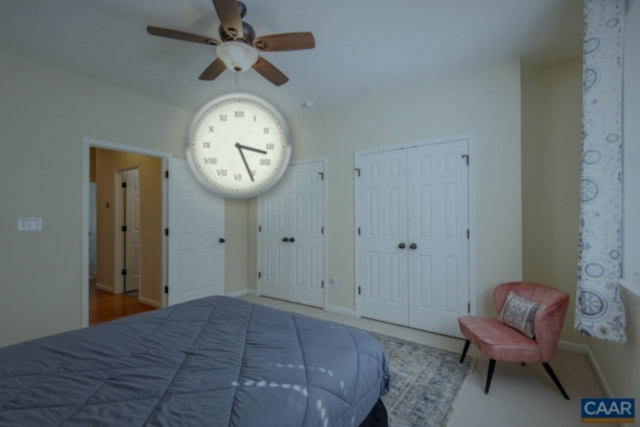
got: 3h26
